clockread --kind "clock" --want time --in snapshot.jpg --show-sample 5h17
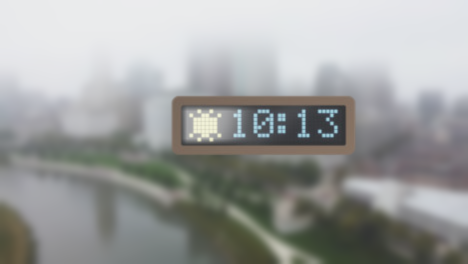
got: 10h13
